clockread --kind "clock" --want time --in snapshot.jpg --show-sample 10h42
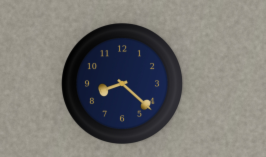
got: 8h22
